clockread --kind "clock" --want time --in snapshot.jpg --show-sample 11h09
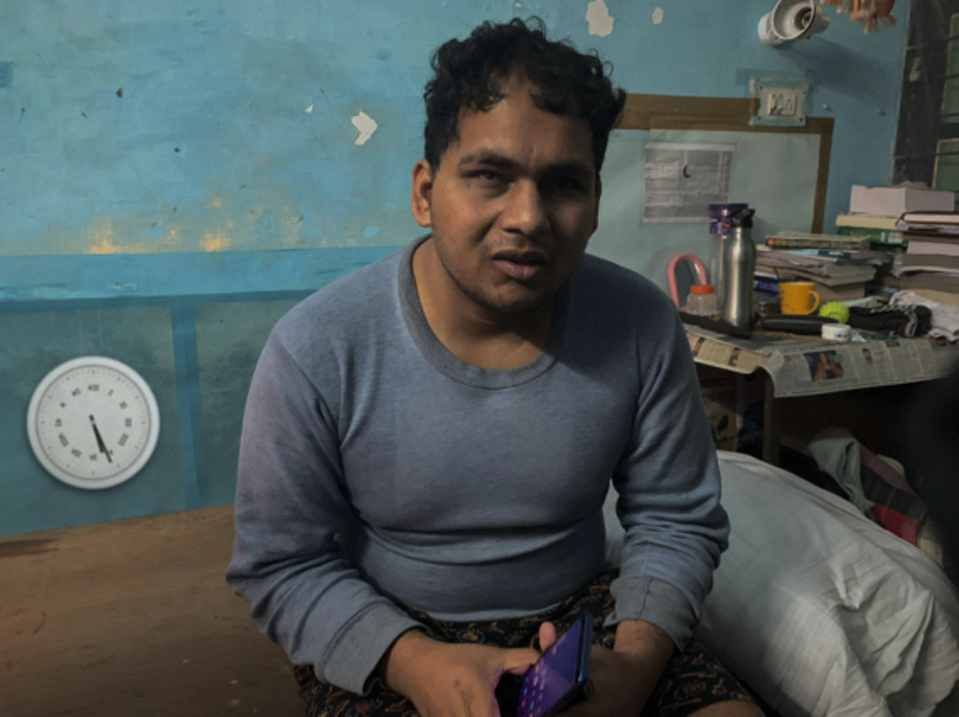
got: 5h26
